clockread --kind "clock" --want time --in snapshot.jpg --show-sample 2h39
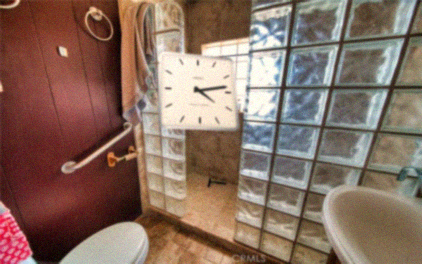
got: 4h13
